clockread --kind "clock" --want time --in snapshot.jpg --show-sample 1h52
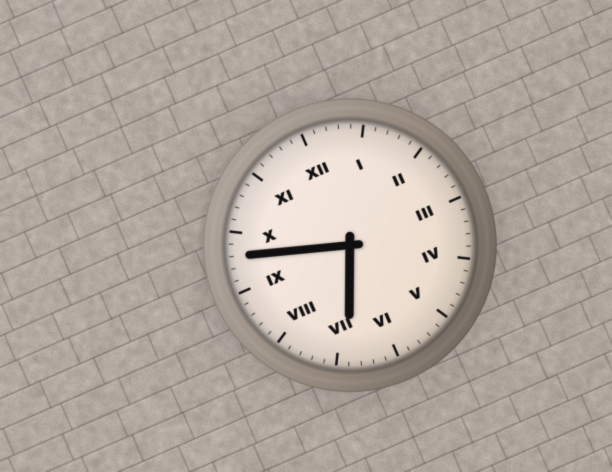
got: 6h48
